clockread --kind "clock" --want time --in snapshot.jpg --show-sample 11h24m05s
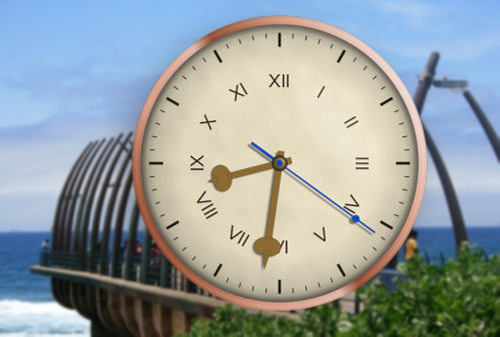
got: 8h31m21s
